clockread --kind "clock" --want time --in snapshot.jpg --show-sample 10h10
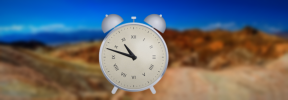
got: 10h48
